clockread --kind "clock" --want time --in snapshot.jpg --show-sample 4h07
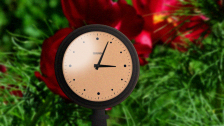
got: 3h04
